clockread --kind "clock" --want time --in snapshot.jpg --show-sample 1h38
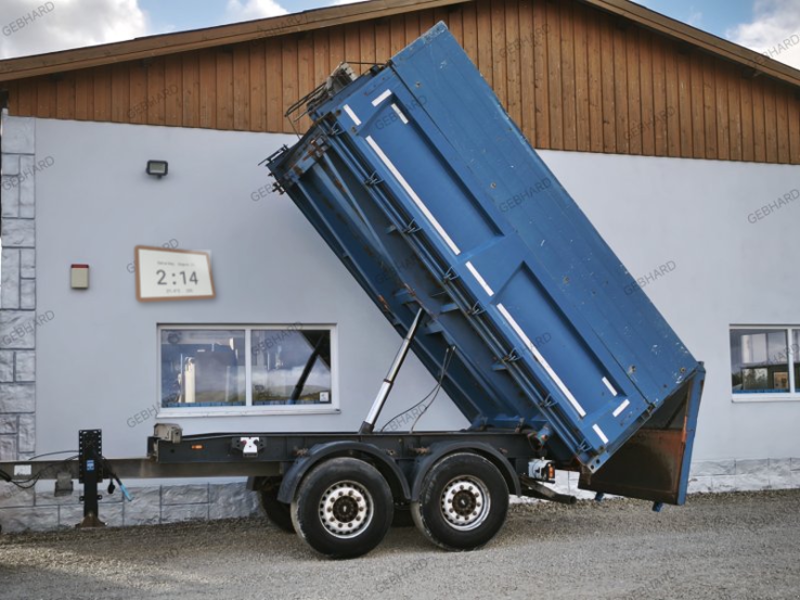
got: 2h14
